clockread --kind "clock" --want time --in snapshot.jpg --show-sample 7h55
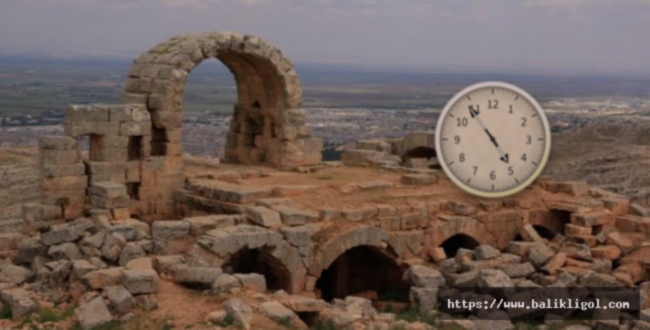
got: 4h54
